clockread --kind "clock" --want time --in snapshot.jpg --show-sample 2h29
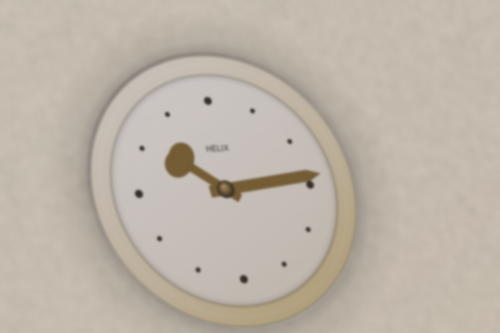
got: 10h14
